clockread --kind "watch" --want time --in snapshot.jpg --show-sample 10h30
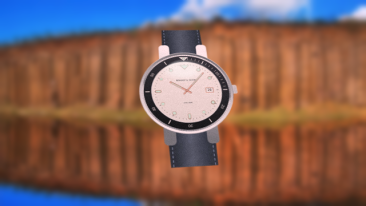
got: 10h07
